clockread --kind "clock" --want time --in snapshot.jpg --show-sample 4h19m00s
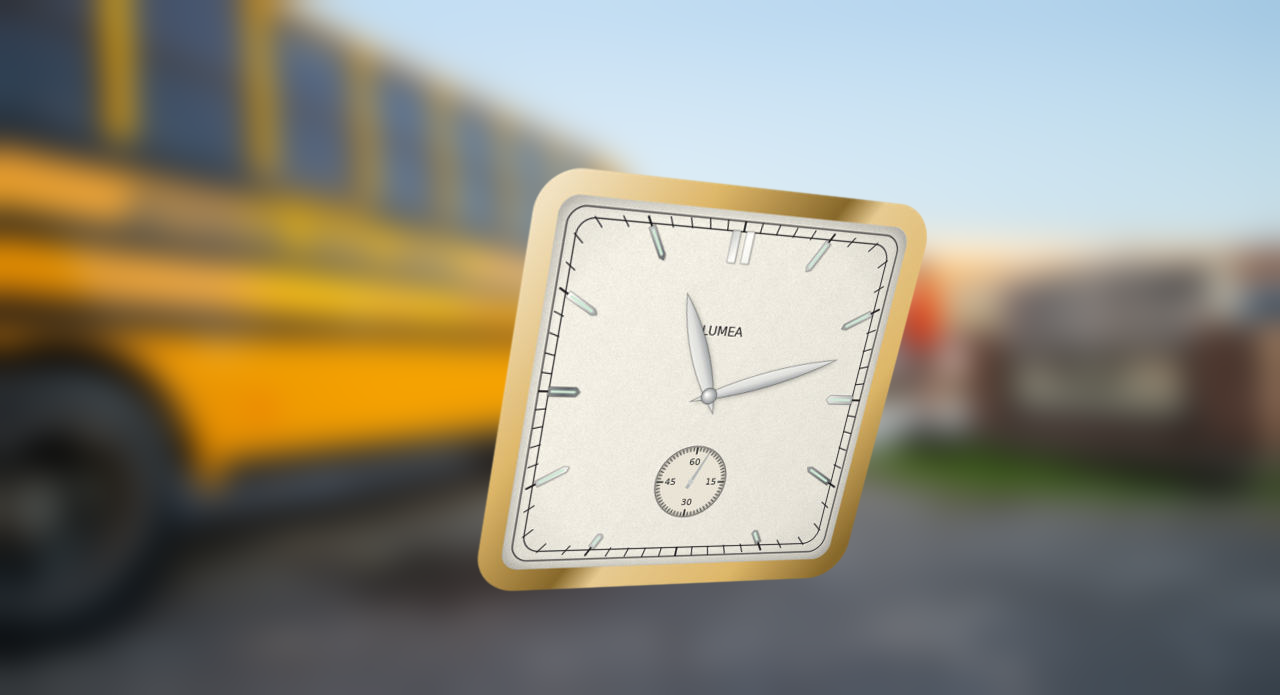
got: 11h12m04s
